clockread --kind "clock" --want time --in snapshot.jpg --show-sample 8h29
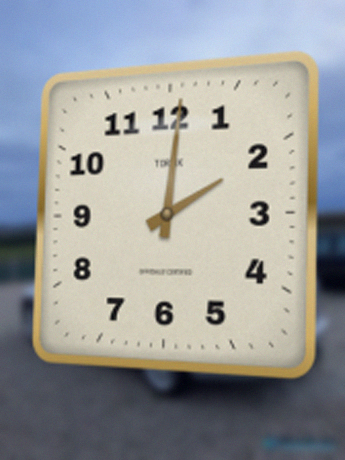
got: 2h01
